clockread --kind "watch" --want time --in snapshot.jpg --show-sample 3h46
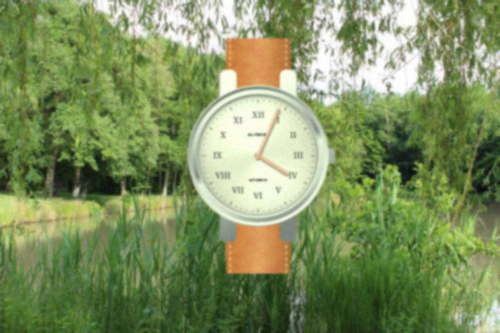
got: 4h04
